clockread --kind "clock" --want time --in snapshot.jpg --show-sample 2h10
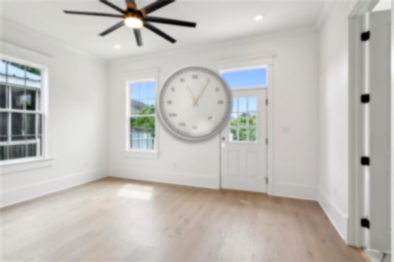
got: 11h05
